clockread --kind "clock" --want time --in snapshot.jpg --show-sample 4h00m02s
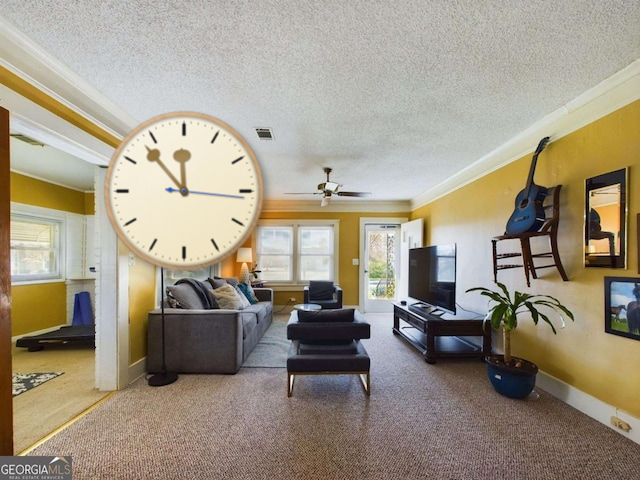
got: 11h53m16s
